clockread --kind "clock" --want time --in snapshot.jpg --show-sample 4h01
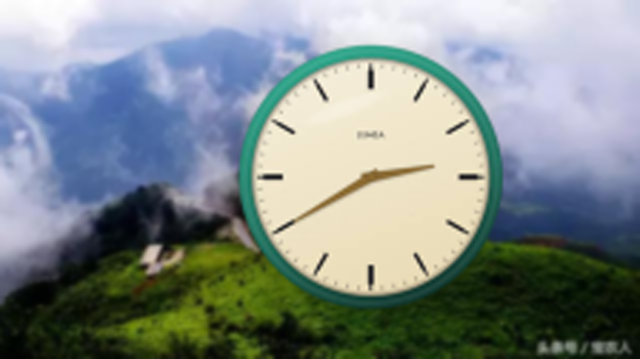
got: 2h40
